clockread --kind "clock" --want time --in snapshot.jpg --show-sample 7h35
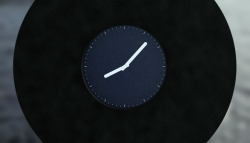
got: 8h07
